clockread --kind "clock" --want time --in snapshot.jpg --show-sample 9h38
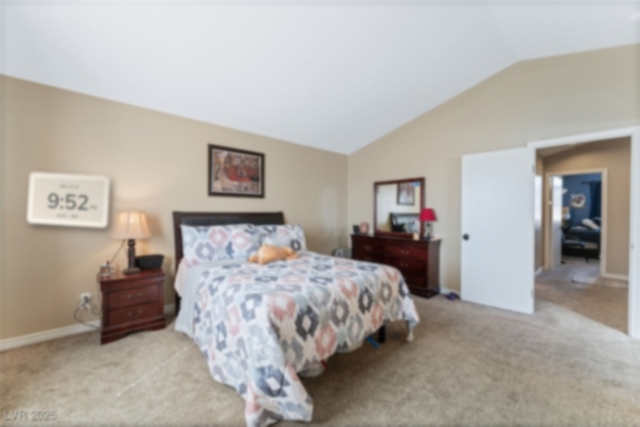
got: 9h52
